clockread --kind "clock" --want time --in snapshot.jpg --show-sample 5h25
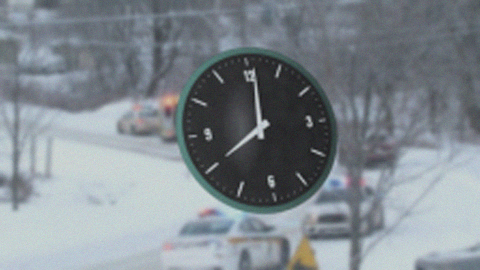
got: 8h01
